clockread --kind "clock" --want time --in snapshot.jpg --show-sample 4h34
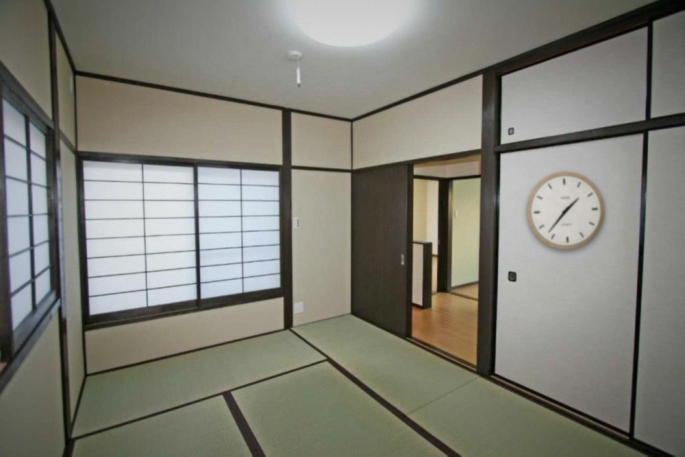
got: 1h37
